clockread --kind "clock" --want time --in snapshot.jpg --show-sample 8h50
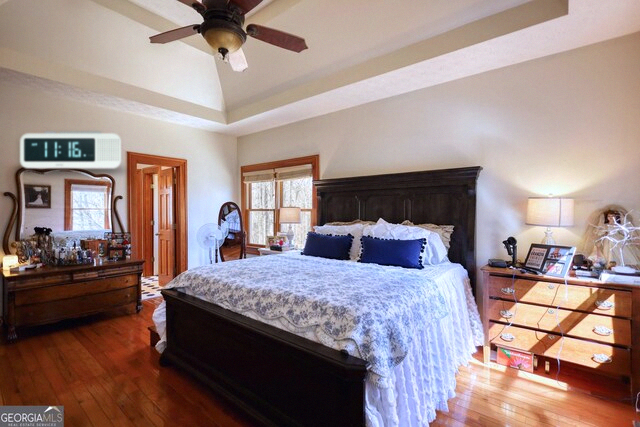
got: 11h16
